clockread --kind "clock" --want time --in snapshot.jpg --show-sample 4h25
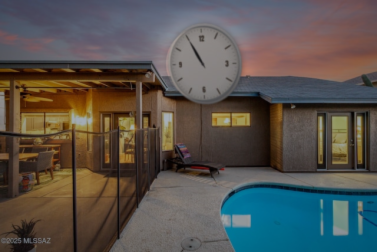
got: 10h55
